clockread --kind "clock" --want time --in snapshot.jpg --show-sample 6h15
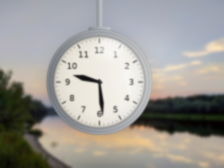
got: 9h29
